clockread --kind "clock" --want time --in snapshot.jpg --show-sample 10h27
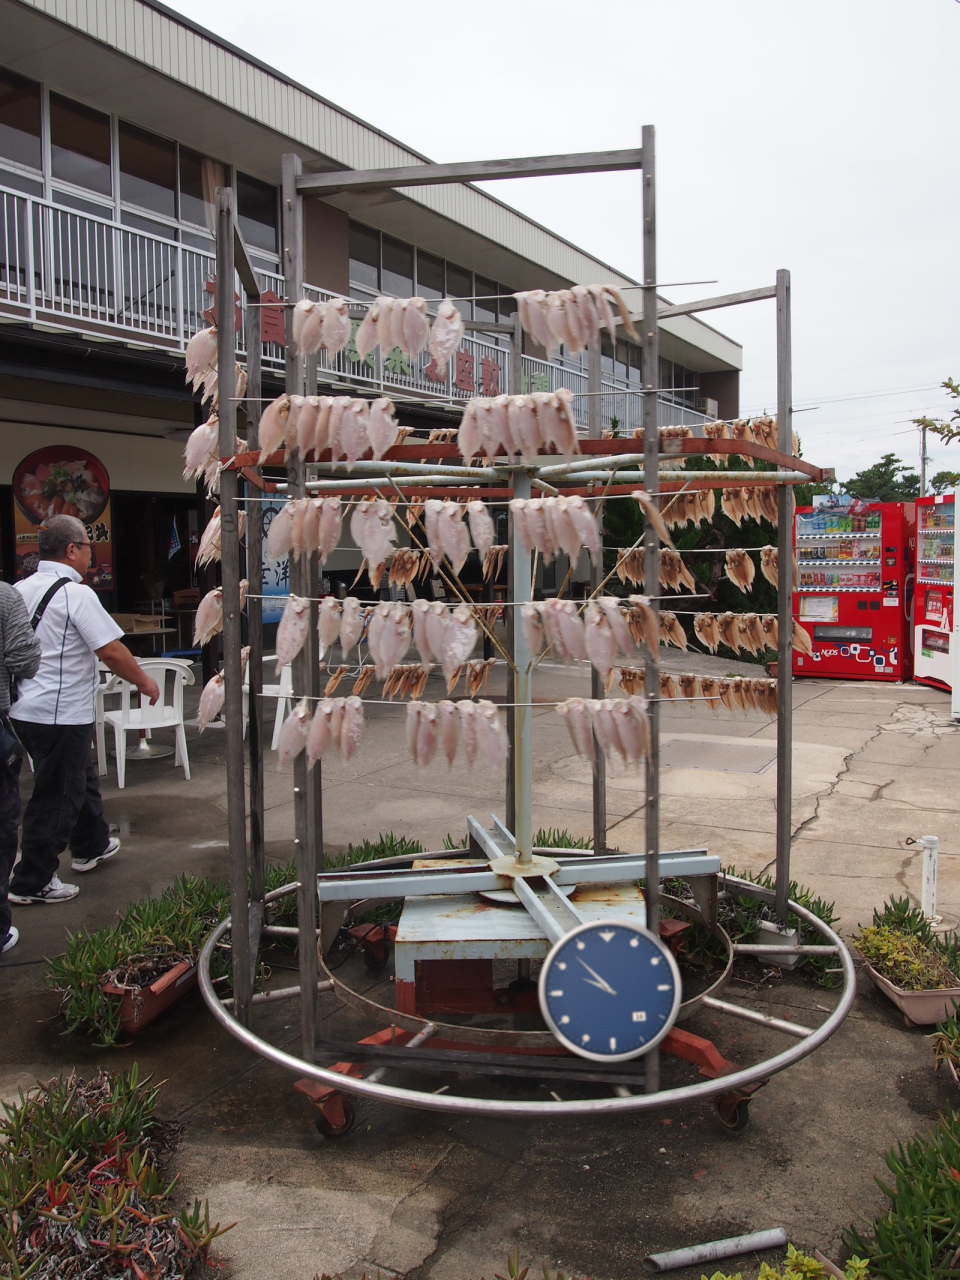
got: 9h53
